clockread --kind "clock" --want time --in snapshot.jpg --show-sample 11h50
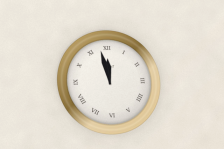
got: 11h58
